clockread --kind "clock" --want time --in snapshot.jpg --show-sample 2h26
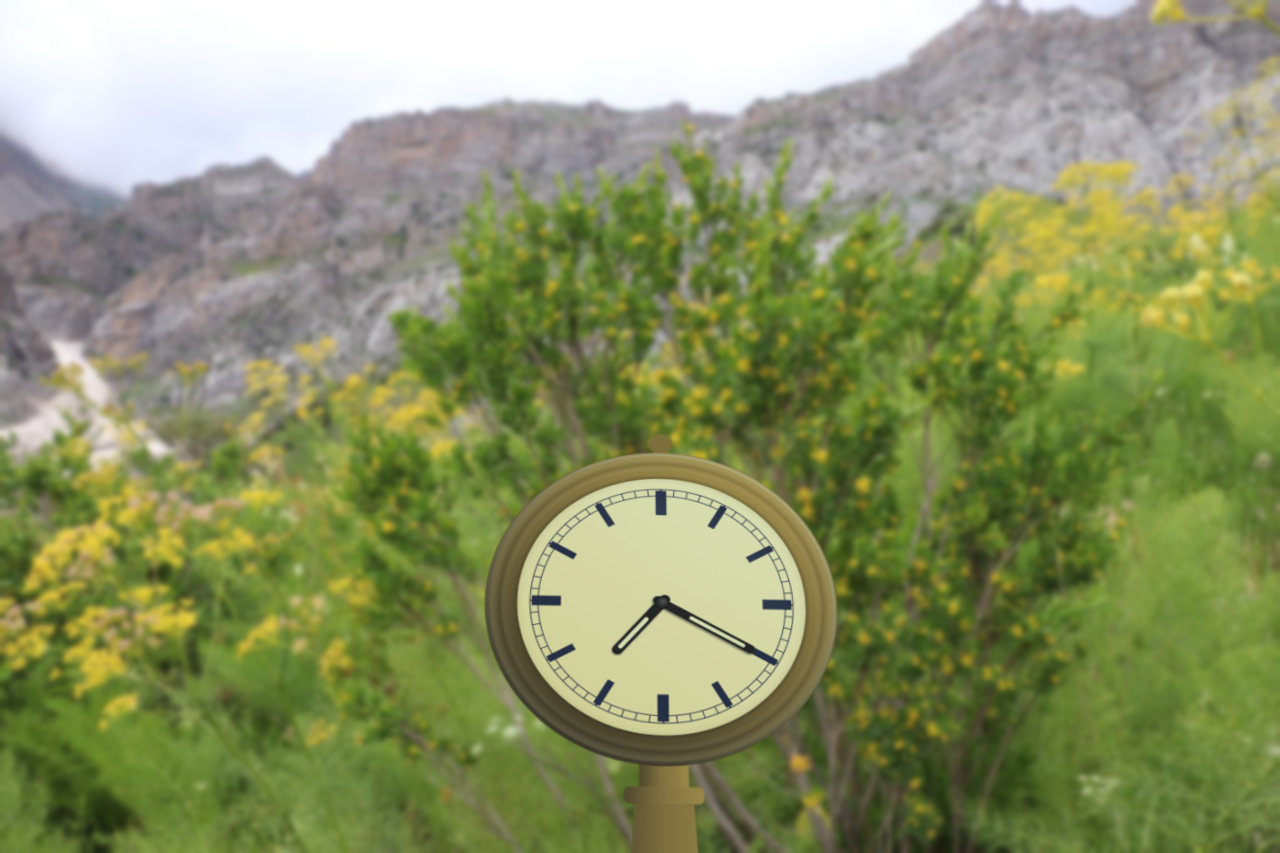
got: 7h20
